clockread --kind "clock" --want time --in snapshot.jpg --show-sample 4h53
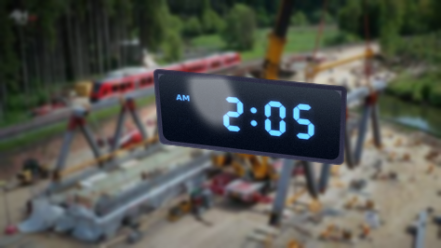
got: 2h05
